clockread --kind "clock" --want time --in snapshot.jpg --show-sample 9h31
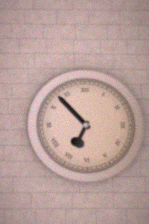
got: 6h53
